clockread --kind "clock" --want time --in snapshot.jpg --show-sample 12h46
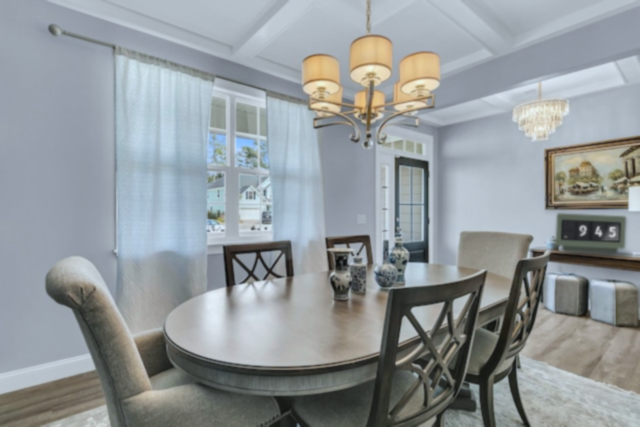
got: 9h45
